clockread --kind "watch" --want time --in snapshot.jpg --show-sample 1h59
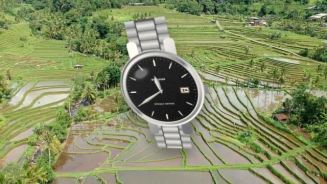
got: 11h40
